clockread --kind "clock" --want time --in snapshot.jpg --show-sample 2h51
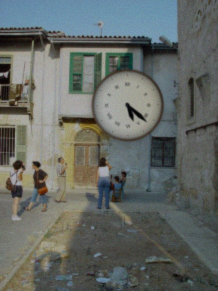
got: 5h22
